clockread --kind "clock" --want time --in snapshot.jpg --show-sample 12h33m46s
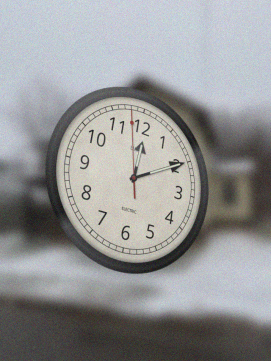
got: 12h09m58s
